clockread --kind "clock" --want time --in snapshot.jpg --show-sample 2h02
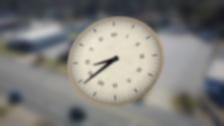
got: 8h39
